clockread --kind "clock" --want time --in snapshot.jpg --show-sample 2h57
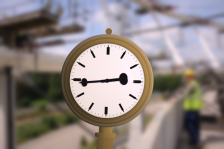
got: 2h44
